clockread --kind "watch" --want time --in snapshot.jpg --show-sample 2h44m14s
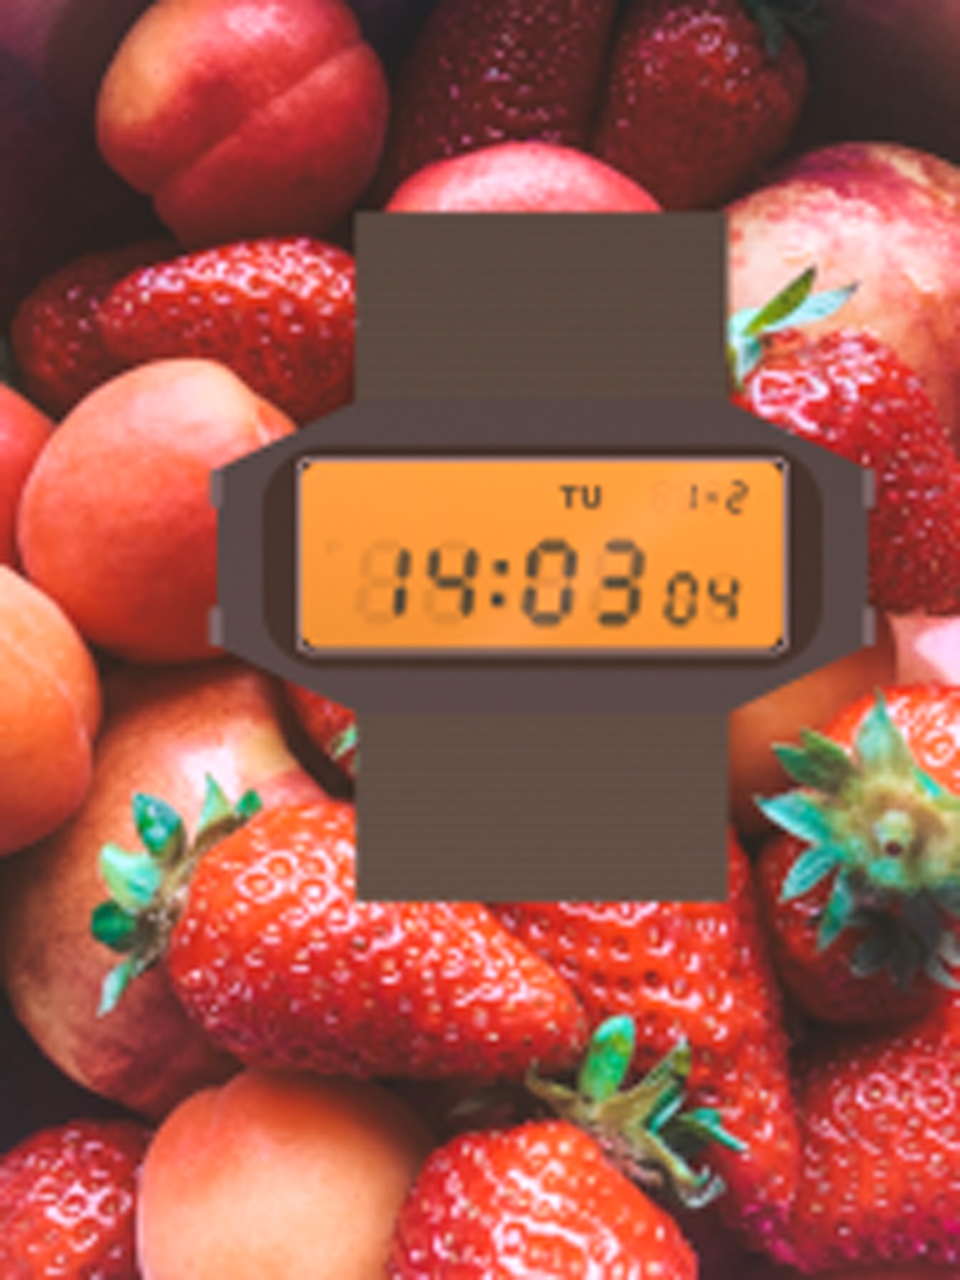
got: 14h03m04s
